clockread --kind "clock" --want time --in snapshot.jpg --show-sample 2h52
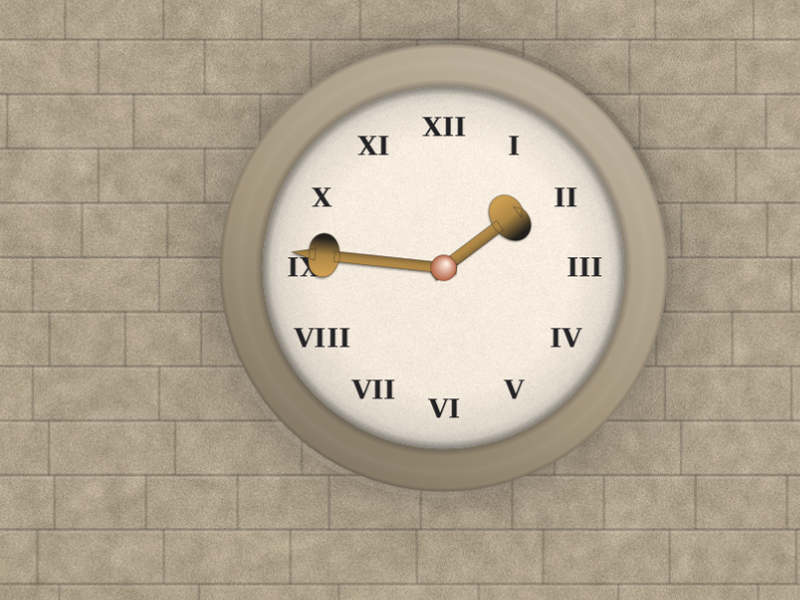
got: 1h46
